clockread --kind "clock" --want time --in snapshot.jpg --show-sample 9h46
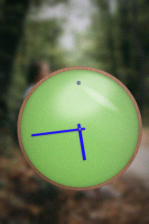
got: 5h44
